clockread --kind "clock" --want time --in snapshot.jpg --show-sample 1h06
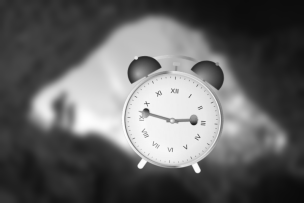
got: 2h47
